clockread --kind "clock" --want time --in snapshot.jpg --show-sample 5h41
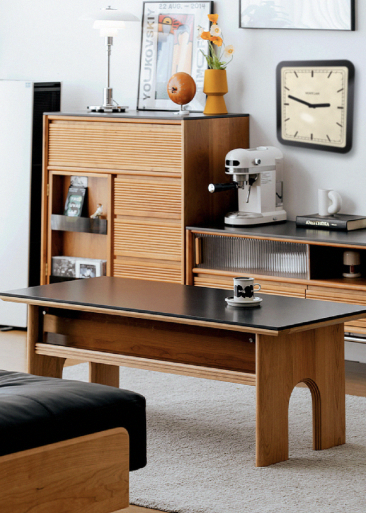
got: 2h48
